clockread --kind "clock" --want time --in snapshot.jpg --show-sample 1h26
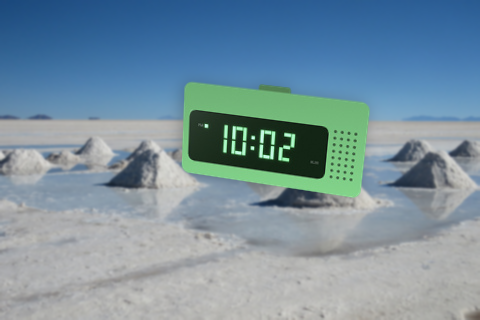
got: 10h02
